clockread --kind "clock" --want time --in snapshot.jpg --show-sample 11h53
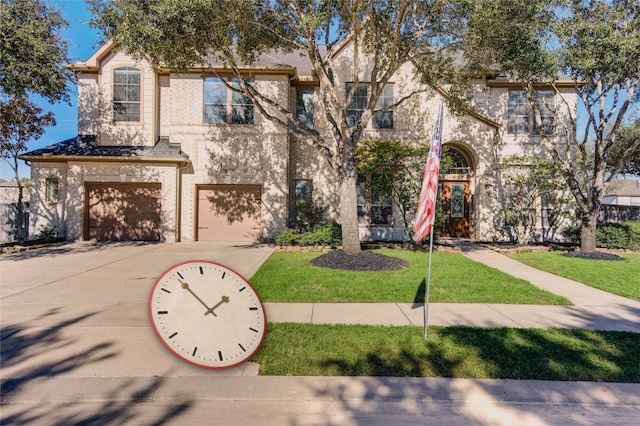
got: 1h54
